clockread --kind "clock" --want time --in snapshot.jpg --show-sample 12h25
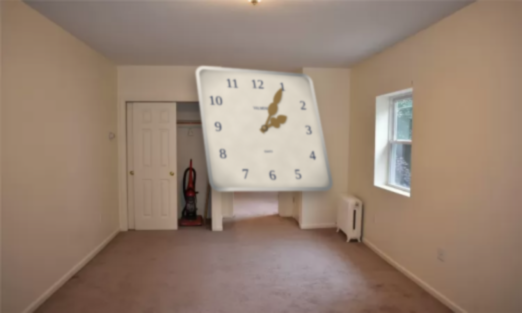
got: 2h05
